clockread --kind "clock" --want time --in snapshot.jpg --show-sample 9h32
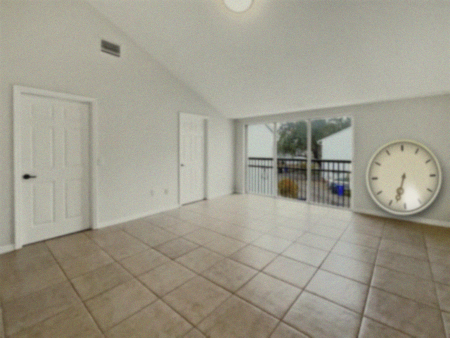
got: 6h33
